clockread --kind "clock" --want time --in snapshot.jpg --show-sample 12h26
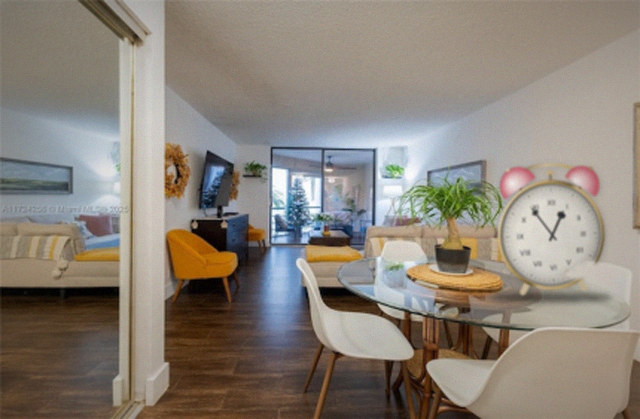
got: 12h54
